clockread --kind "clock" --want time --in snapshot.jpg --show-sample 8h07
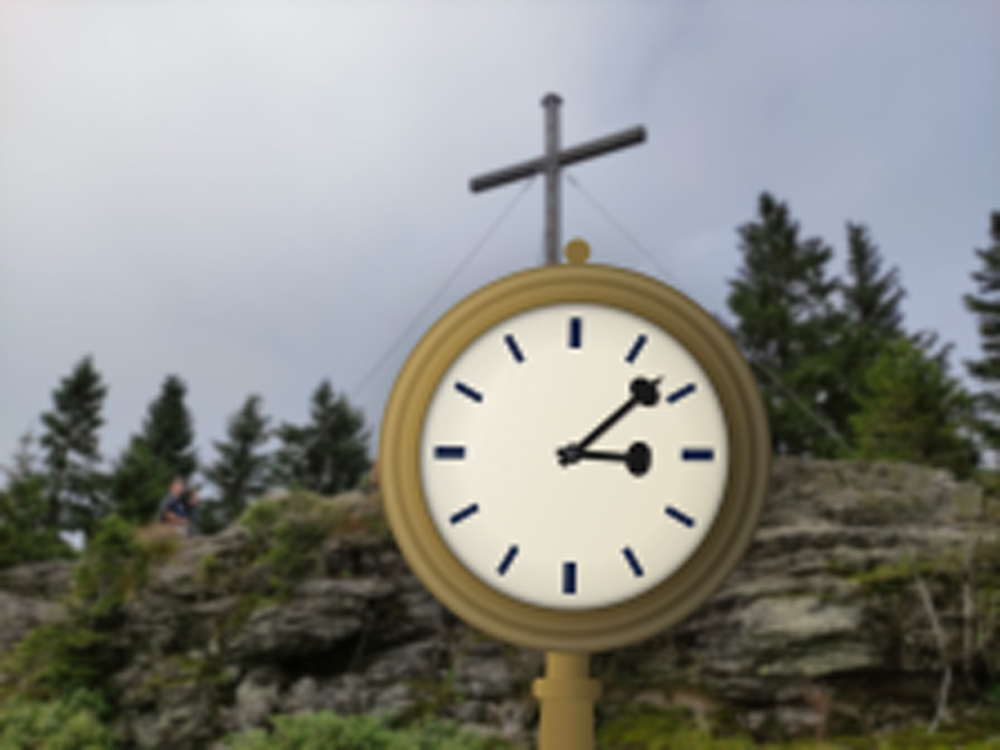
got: 3h08
